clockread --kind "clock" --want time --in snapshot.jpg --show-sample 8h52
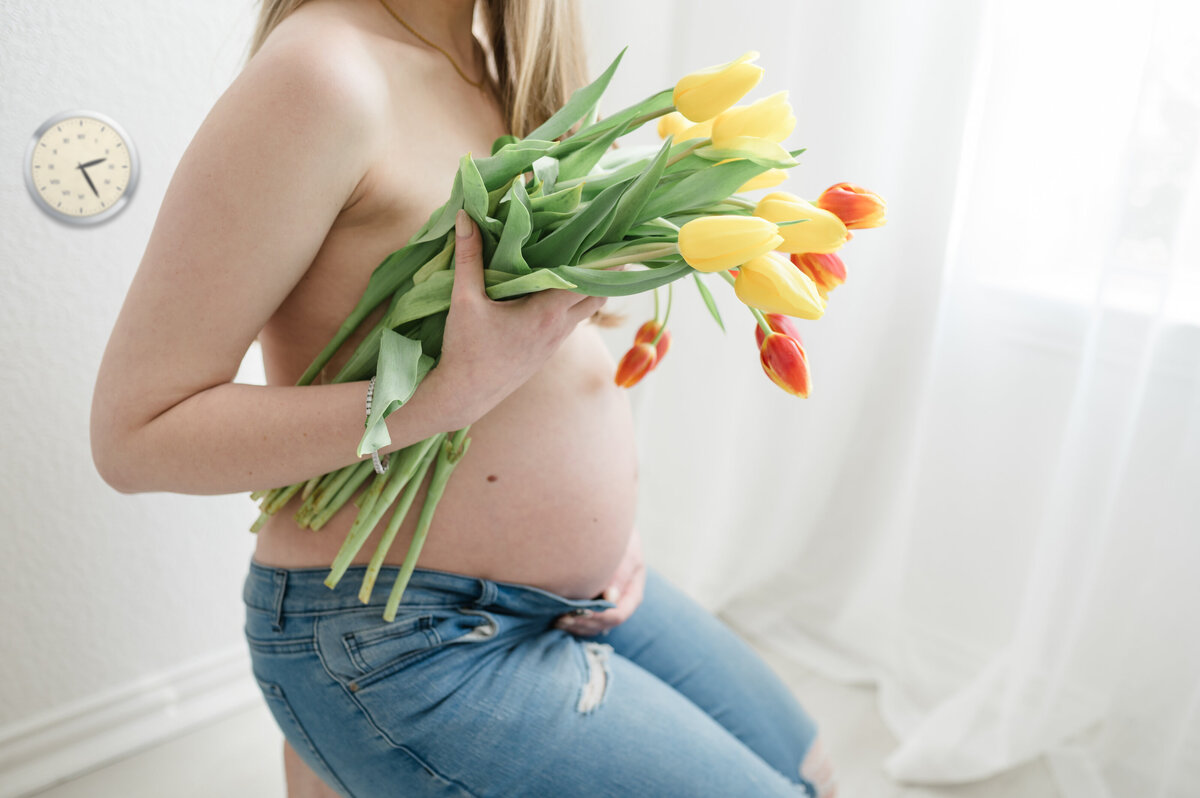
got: 2h25
